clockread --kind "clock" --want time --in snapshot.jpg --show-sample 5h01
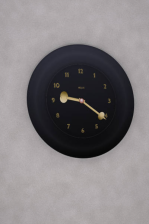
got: 9h21
